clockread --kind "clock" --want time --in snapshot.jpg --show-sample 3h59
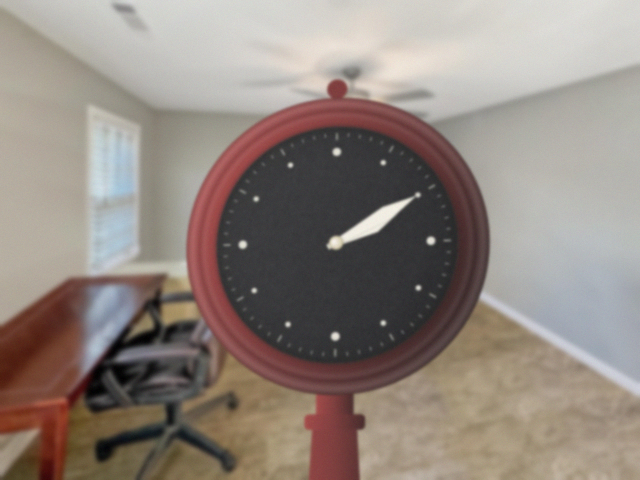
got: 2h10
